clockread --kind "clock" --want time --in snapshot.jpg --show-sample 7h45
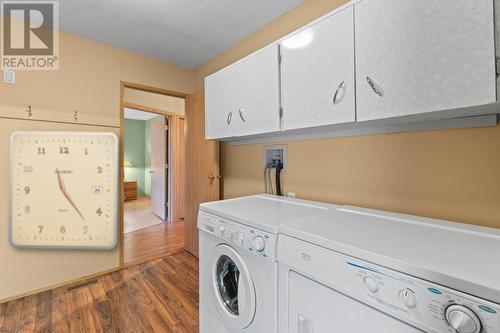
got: 11h24
